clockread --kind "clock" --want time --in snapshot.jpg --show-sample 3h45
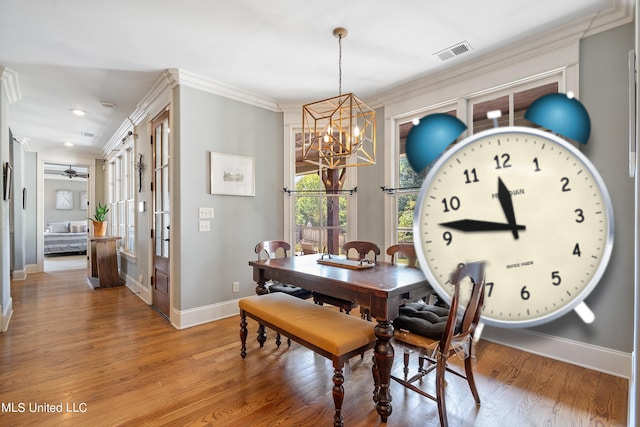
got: 11h47
